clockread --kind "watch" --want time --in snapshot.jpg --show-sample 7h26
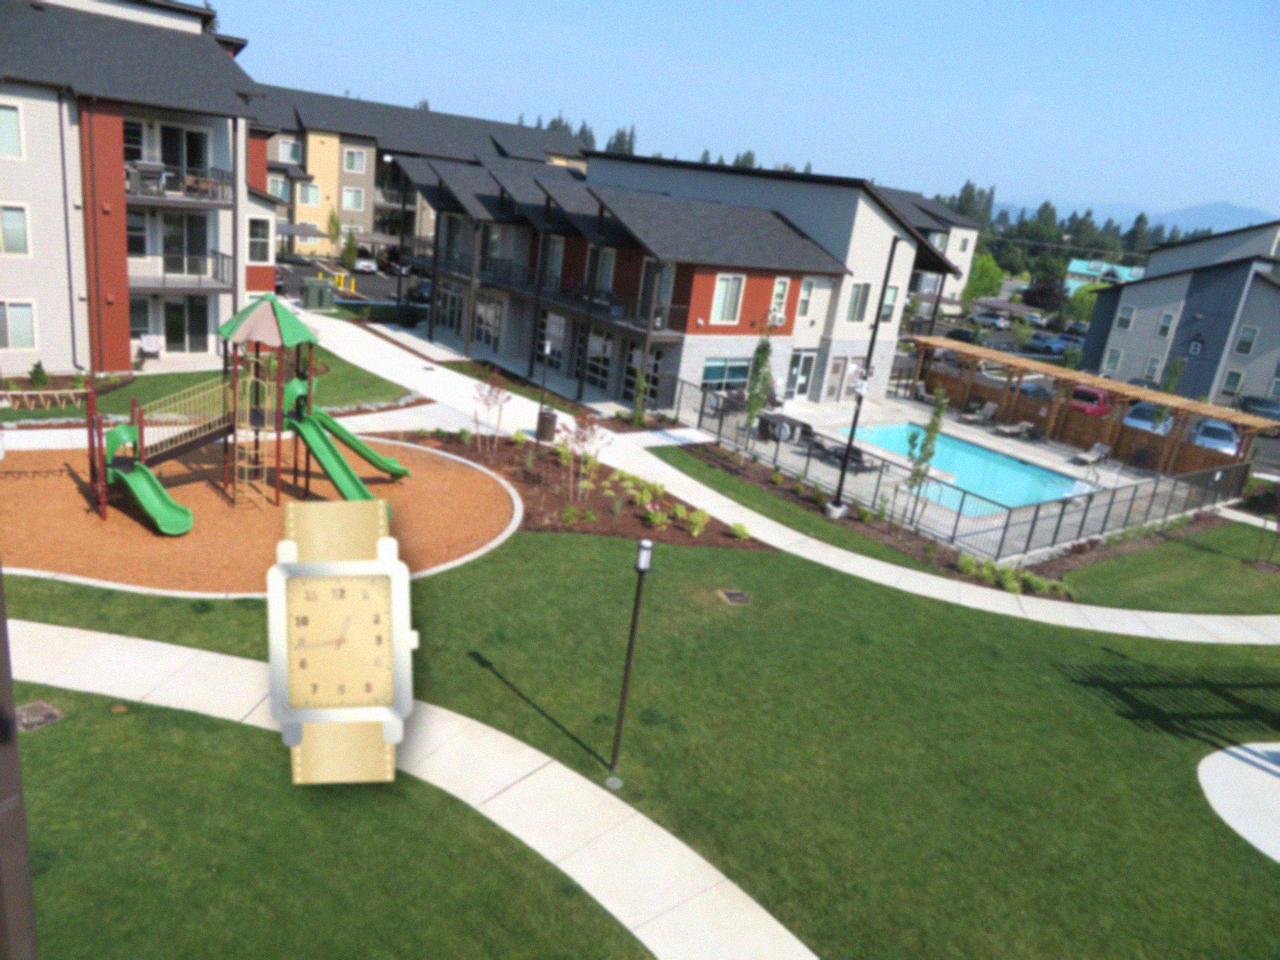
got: 12h44
